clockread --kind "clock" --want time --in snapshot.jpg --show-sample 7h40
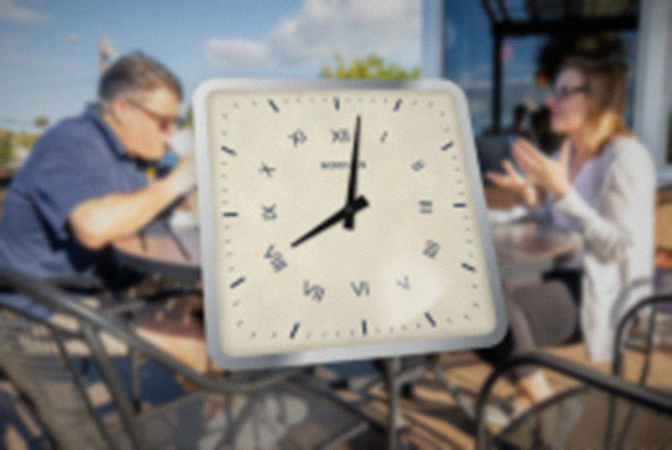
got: 8h02
